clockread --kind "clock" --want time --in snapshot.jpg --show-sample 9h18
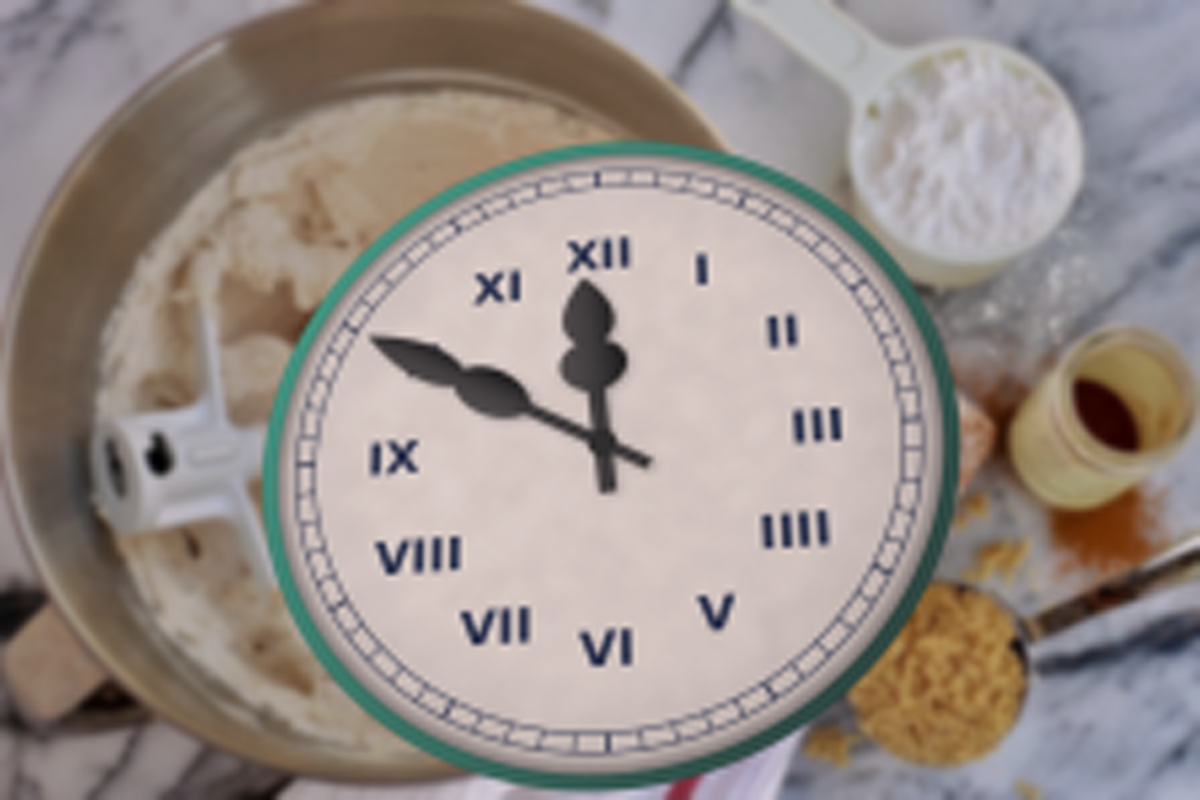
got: 11h50
